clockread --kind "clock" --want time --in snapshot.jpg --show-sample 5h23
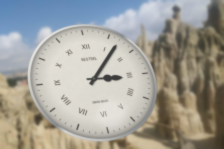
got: 3h07
